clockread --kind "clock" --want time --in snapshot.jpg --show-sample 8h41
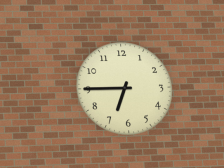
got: 6h45
